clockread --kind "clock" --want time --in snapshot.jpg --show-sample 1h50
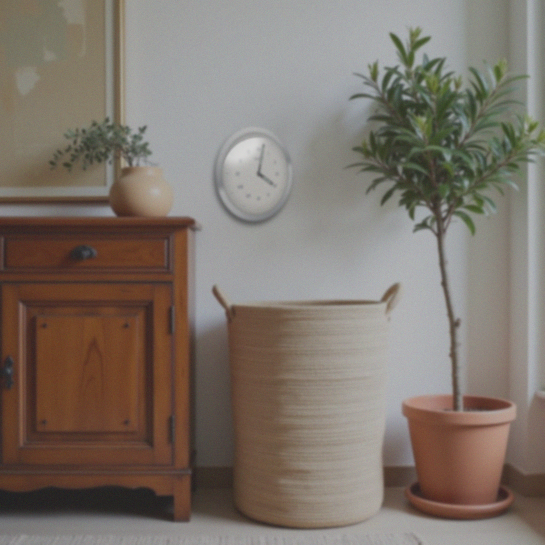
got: 4h02
